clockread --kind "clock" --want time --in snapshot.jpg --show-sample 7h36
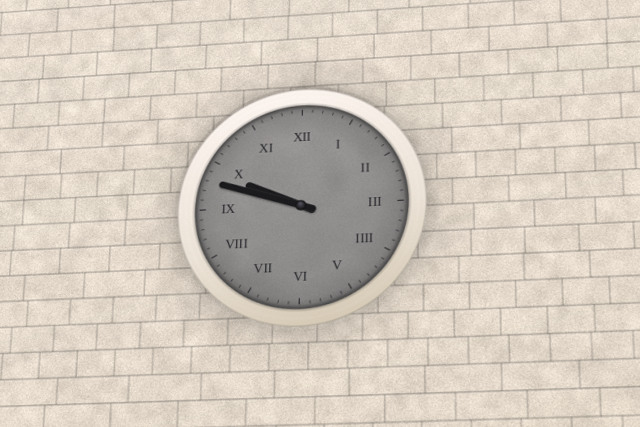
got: 9h48
